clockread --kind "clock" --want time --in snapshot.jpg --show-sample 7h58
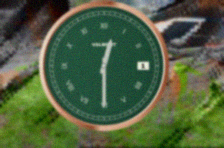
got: 12h30
